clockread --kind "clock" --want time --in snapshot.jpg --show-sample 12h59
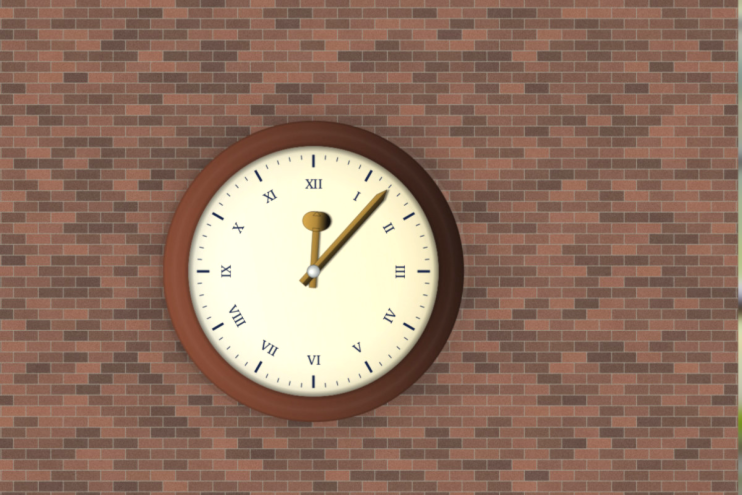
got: 12h07
